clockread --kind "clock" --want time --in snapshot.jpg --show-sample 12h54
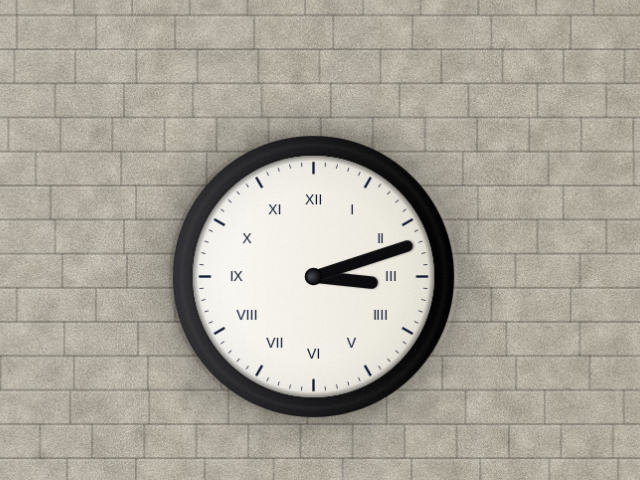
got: 3h12
